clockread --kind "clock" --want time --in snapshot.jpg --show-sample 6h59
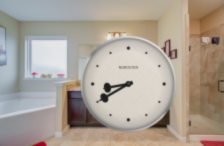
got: 8h40
